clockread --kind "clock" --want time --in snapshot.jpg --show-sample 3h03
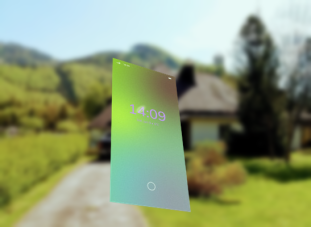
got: 14h09
